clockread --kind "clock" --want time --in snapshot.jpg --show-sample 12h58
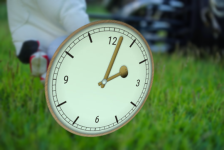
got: 2h02
